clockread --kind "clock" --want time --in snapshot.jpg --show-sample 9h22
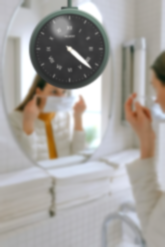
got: 4h22
